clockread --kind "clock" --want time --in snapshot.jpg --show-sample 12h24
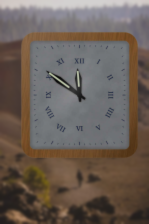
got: 11h51
